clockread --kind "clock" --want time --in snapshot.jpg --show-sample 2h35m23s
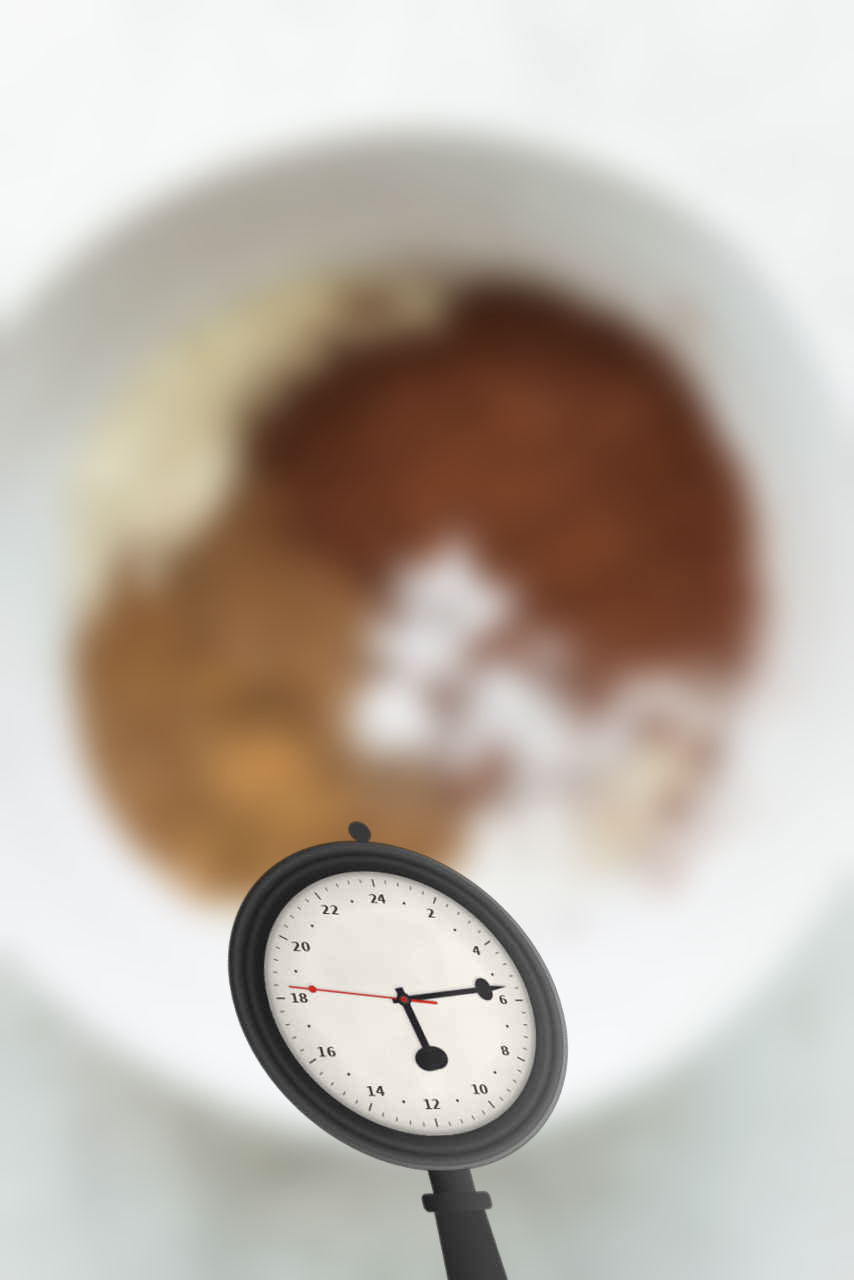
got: 11h13m46s
